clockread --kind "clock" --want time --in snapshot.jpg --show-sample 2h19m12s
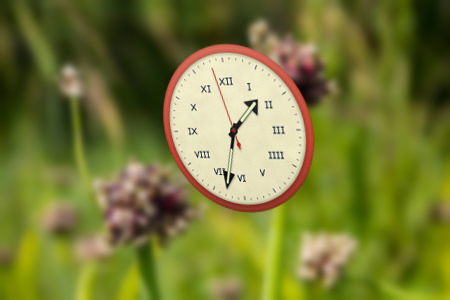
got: 1h32m58s
